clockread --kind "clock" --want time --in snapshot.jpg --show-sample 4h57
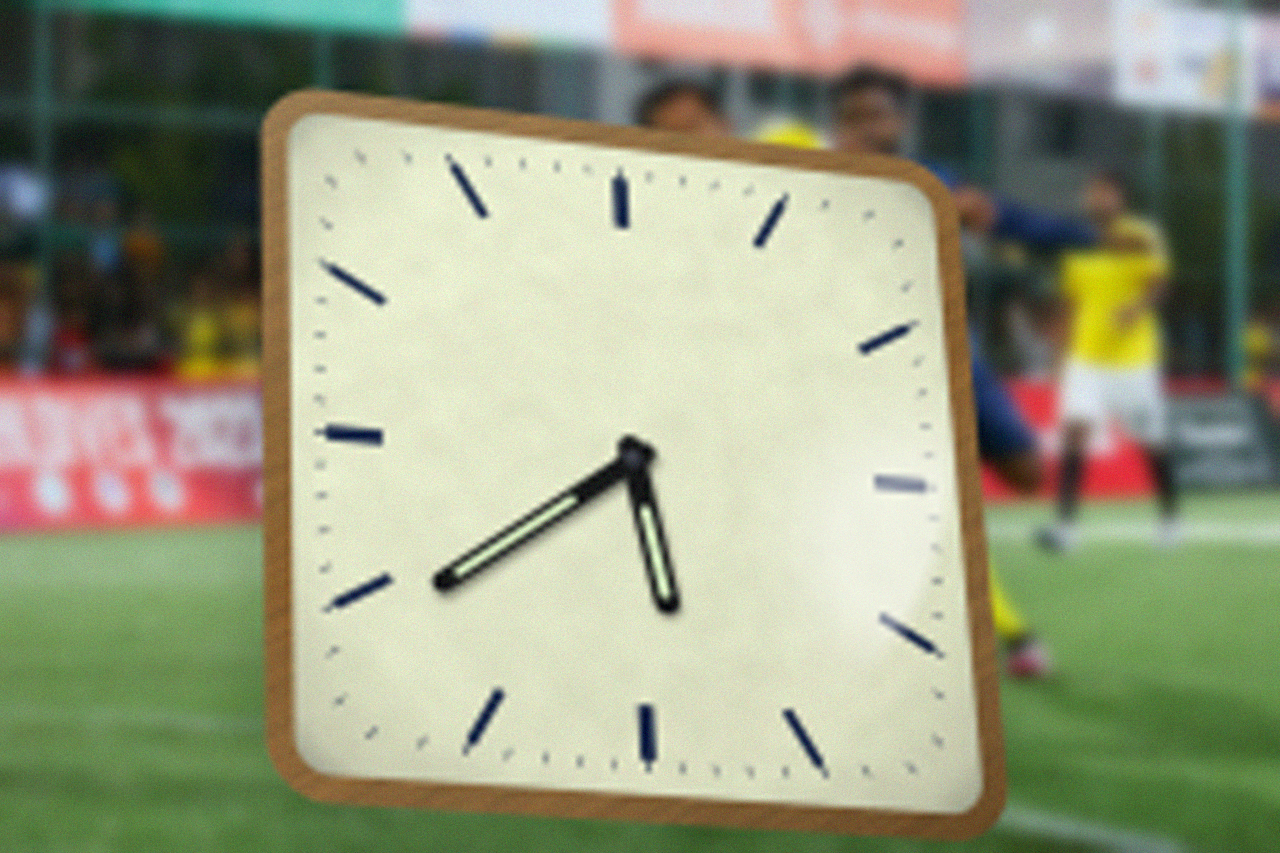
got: 5h39
